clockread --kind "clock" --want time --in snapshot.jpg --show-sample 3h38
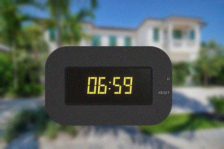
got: 6h59
